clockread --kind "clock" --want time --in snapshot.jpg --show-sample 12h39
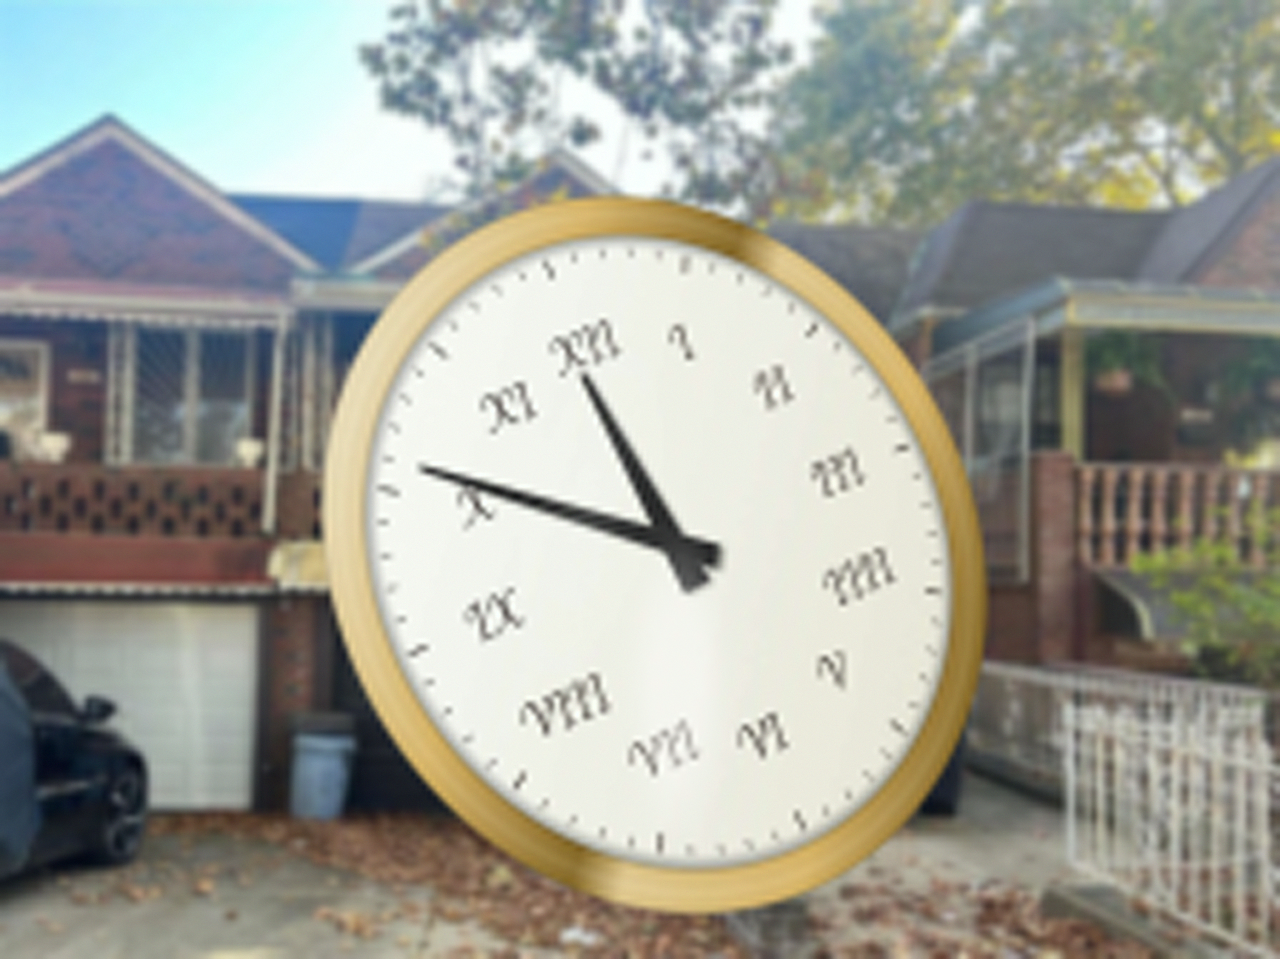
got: 11h51
